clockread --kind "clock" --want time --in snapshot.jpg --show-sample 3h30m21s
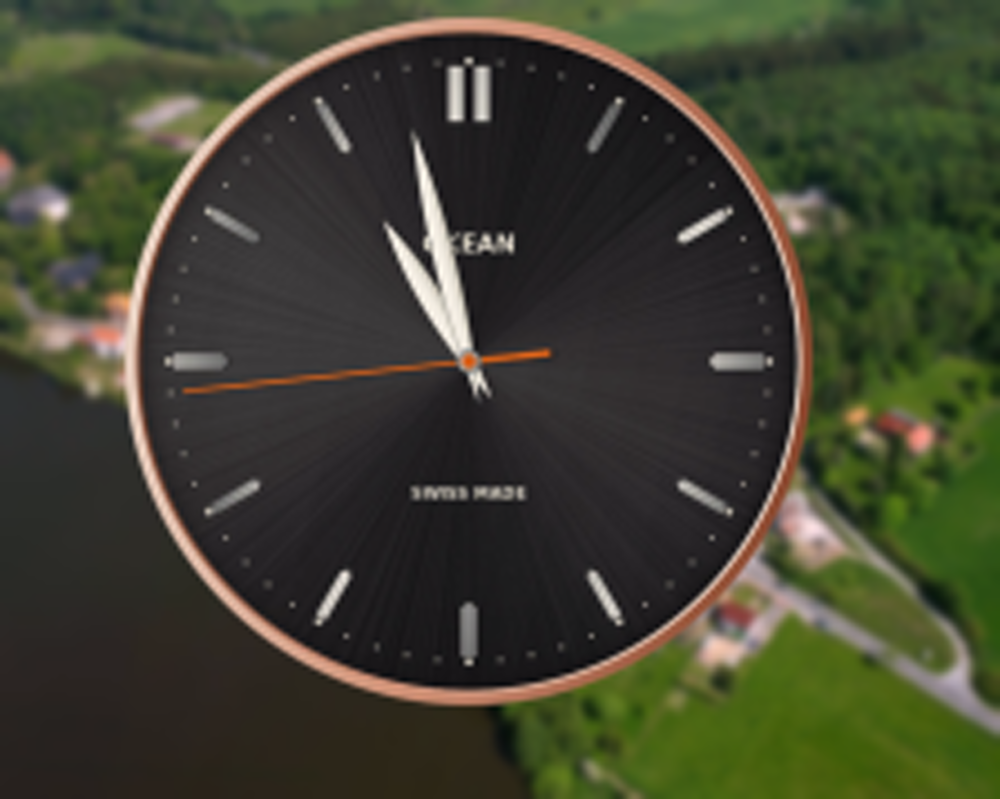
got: 10h57m44s
